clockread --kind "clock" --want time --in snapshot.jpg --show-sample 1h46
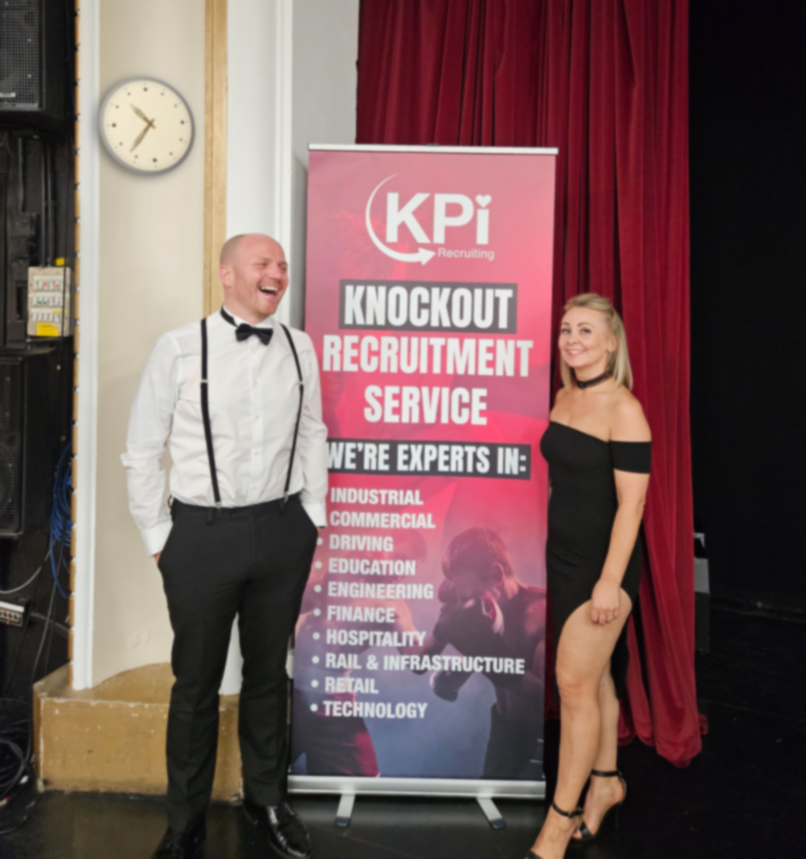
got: 10h37
